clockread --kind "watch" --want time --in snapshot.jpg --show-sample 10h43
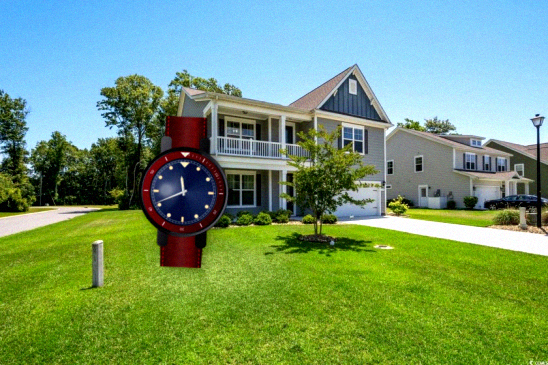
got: 11h41
